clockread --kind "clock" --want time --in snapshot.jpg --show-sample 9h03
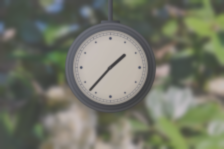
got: 1h37
